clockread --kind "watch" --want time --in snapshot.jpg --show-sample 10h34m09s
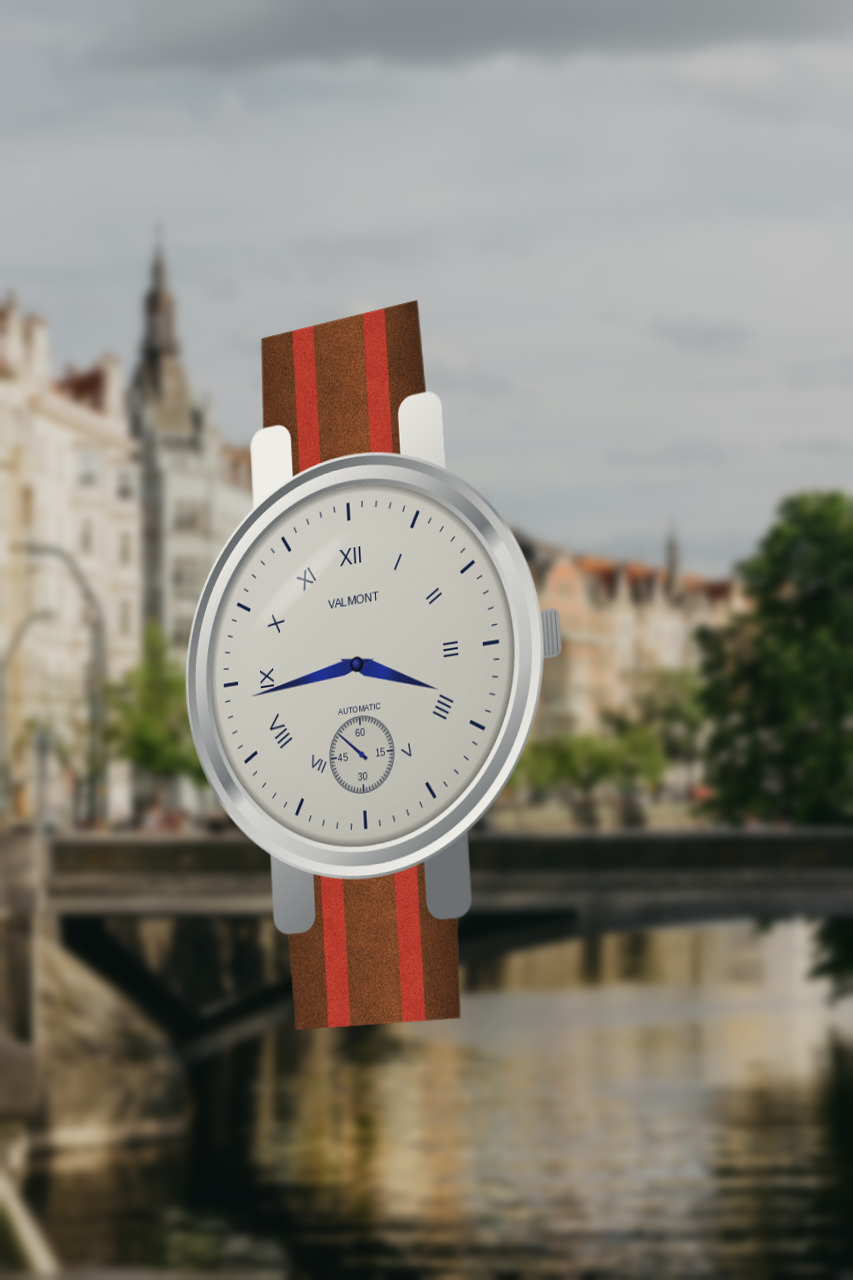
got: 3h43m52s
